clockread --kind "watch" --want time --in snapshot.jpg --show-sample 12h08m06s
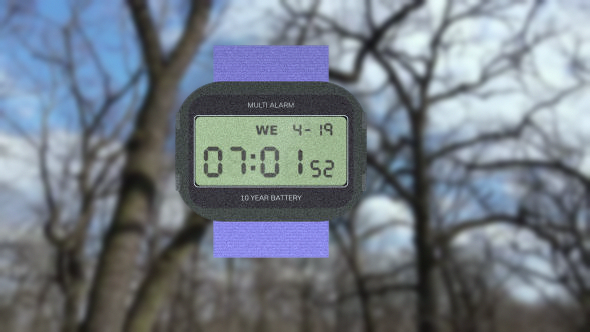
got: 7h01m52s
